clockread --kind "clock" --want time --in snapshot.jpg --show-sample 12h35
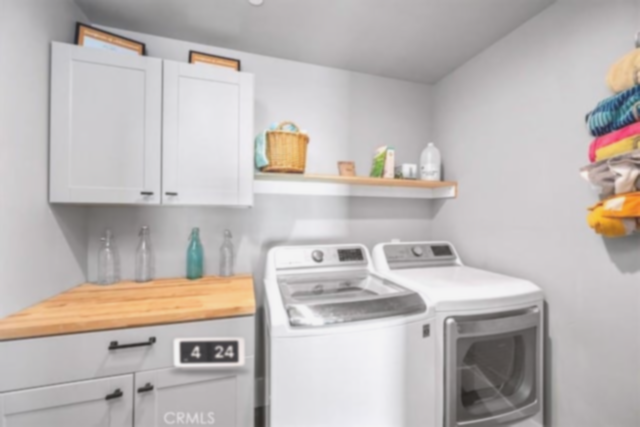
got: 4h24
